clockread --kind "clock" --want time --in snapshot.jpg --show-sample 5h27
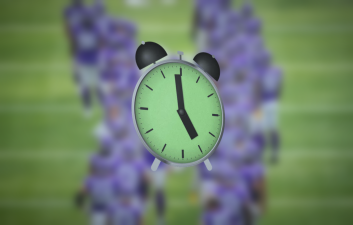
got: 4h59
